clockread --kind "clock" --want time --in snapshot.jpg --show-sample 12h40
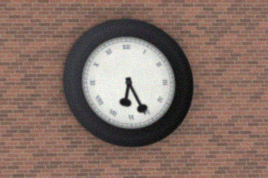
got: 6h26
